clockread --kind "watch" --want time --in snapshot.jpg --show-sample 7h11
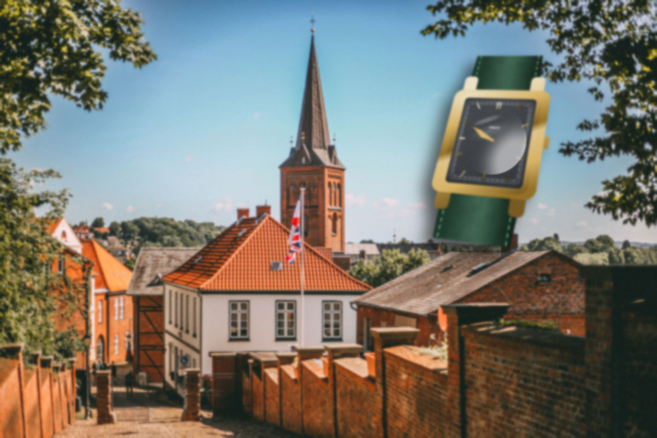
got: 9h50
